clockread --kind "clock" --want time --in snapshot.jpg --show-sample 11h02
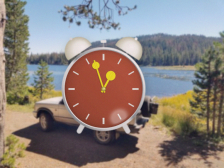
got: 12h57
